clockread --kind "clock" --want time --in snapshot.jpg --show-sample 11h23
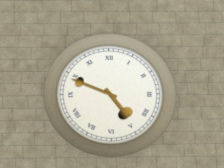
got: 4h49
